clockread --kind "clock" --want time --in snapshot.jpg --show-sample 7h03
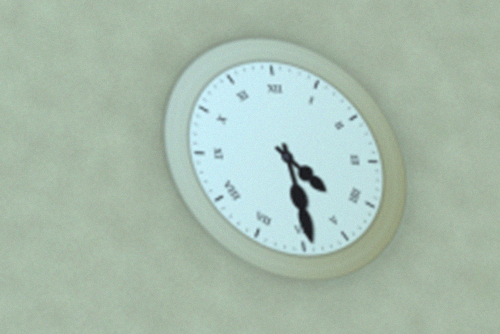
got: 4h29
